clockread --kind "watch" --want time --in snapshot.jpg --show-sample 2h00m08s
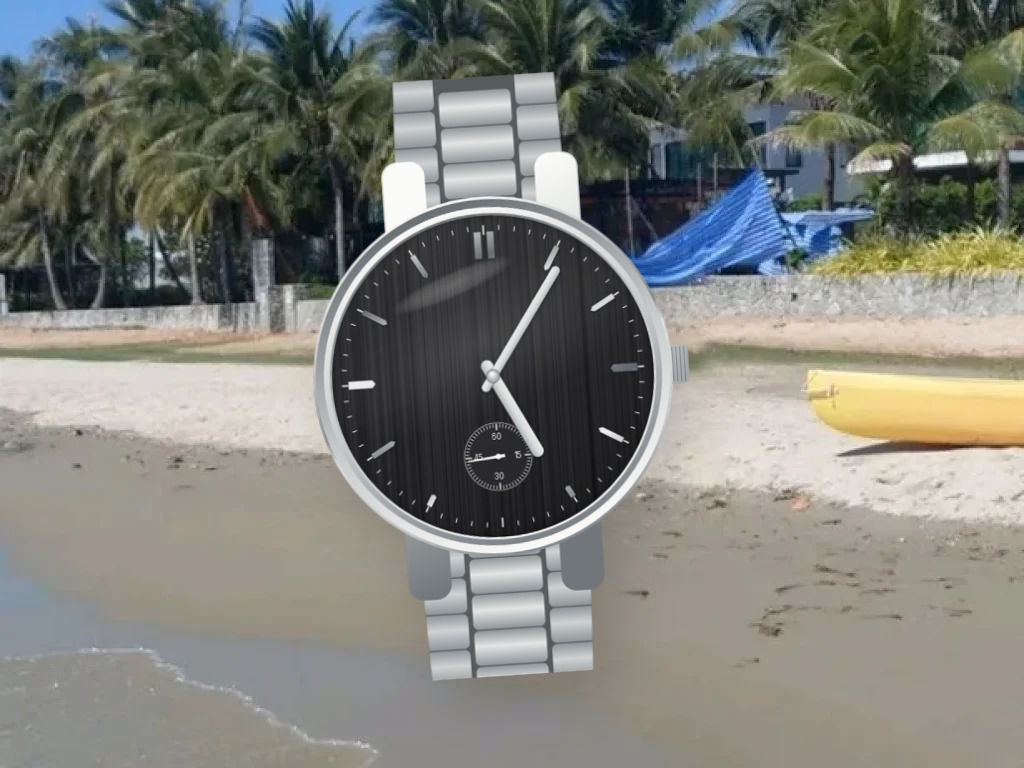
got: 5h05m44s
